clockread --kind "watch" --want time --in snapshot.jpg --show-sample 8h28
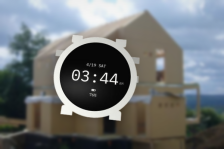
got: 3h44
